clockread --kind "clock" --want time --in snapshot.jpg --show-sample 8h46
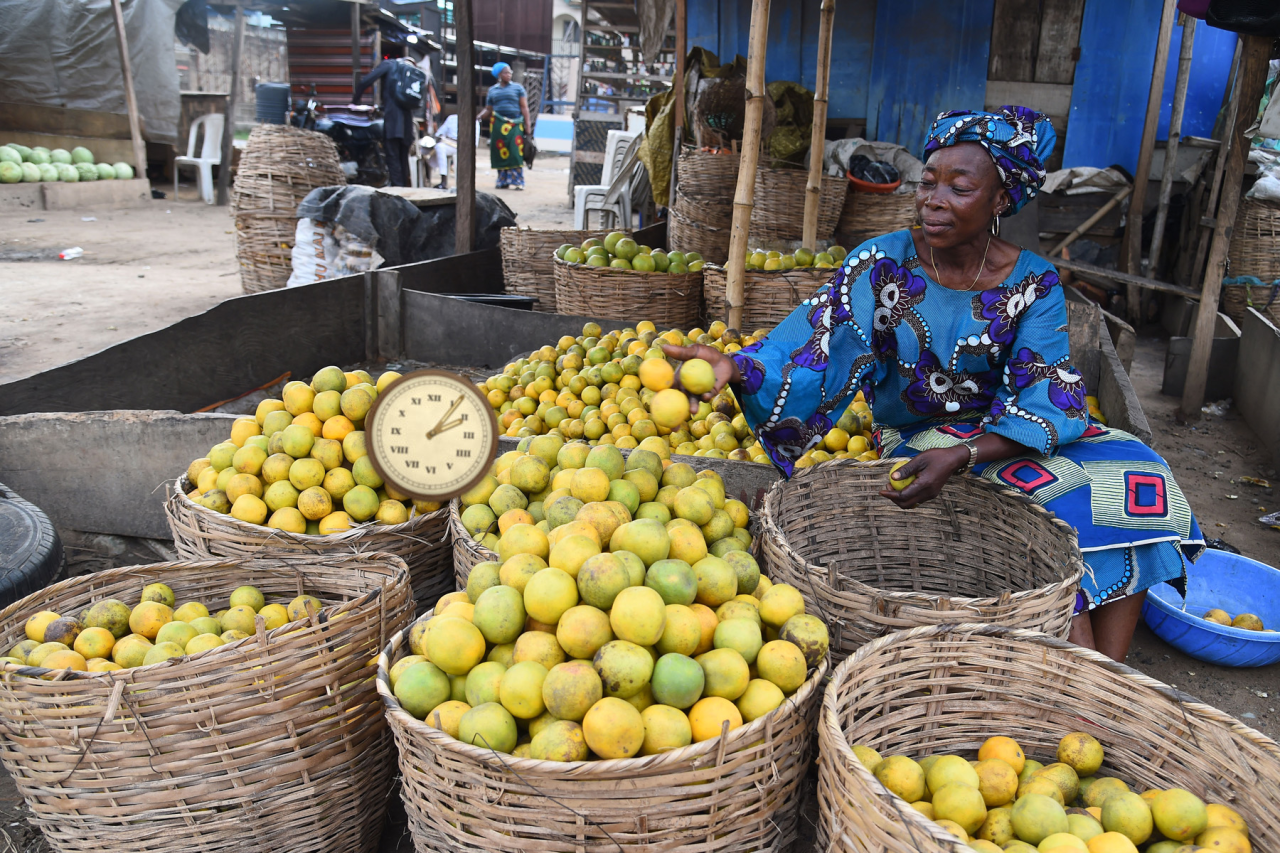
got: 2h06
